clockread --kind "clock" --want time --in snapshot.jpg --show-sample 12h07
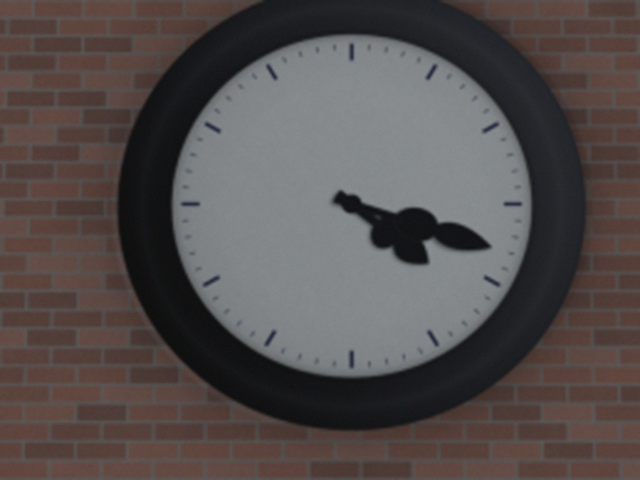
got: 4h18
